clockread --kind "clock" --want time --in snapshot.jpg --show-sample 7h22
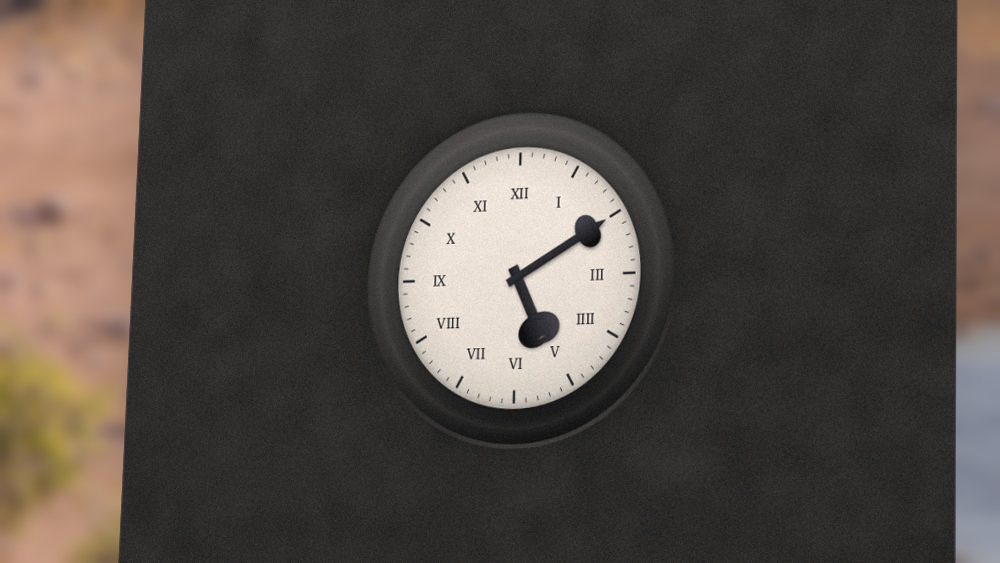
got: 5h10
